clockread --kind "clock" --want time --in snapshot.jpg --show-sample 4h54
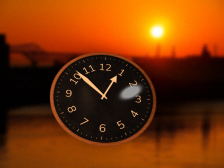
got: 12h52
